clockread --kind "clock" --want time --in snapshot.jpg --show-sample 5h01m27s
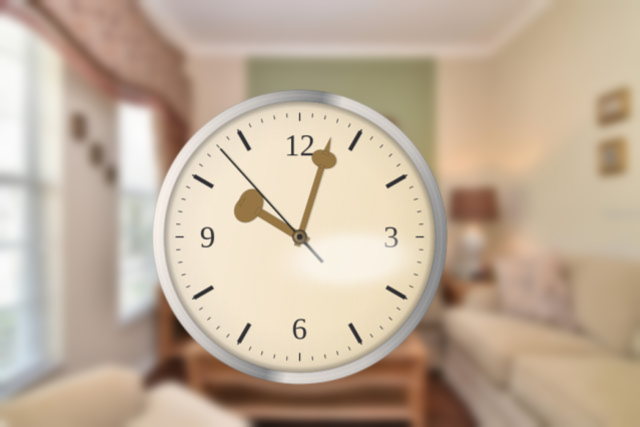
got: 10h02m53s
